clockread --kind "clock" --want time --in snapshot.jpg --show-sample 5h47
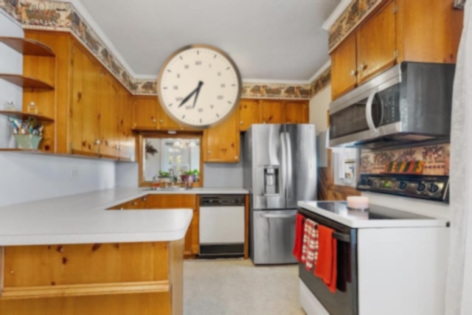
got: 6h38
